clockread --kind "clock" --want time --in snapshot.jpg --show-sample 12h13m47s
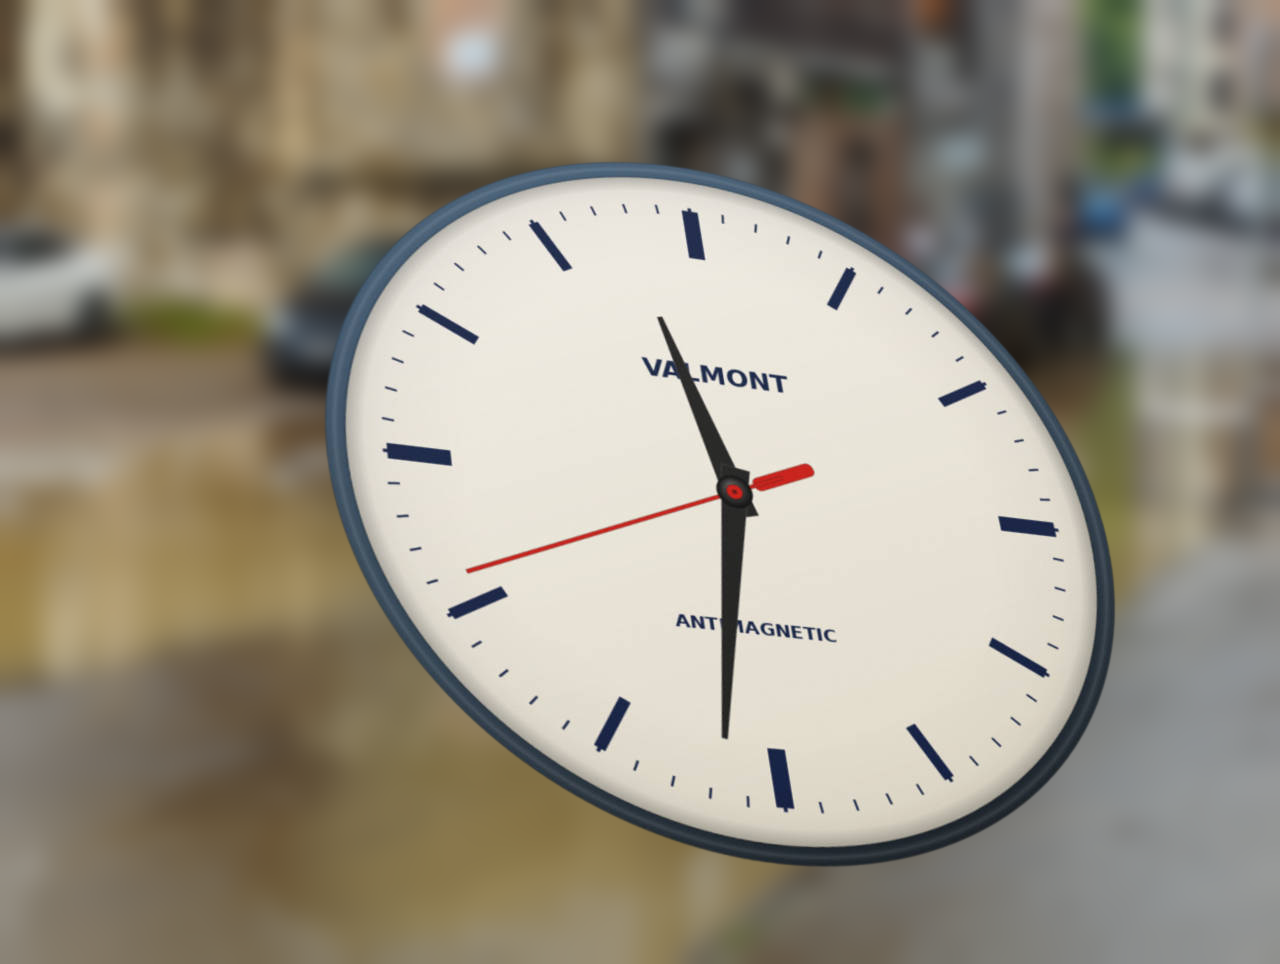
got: 11h31m41s
